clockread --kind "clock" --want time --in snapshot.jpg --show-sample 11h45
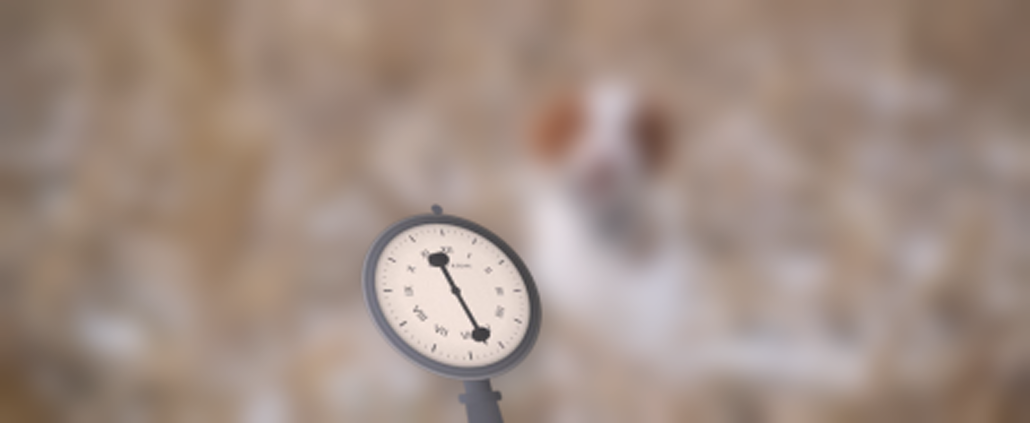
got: 11h27
